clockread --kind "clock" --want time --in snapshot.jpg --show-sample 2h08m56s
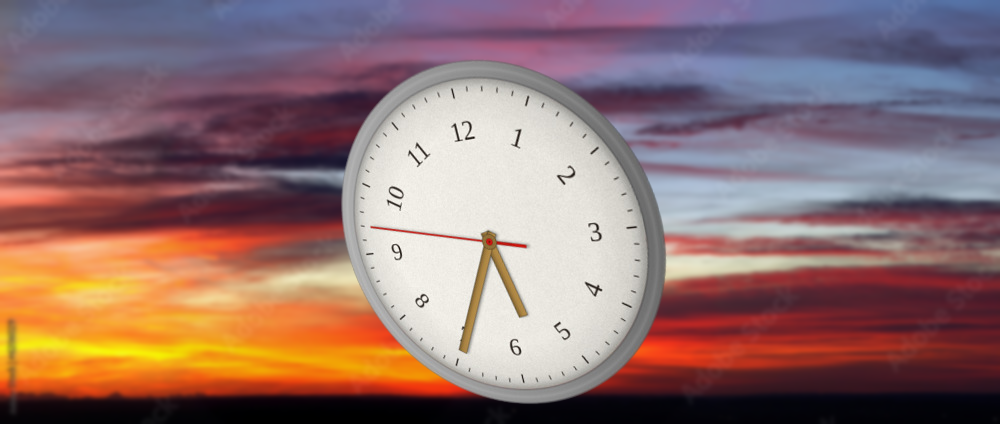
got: 5h34m47s
